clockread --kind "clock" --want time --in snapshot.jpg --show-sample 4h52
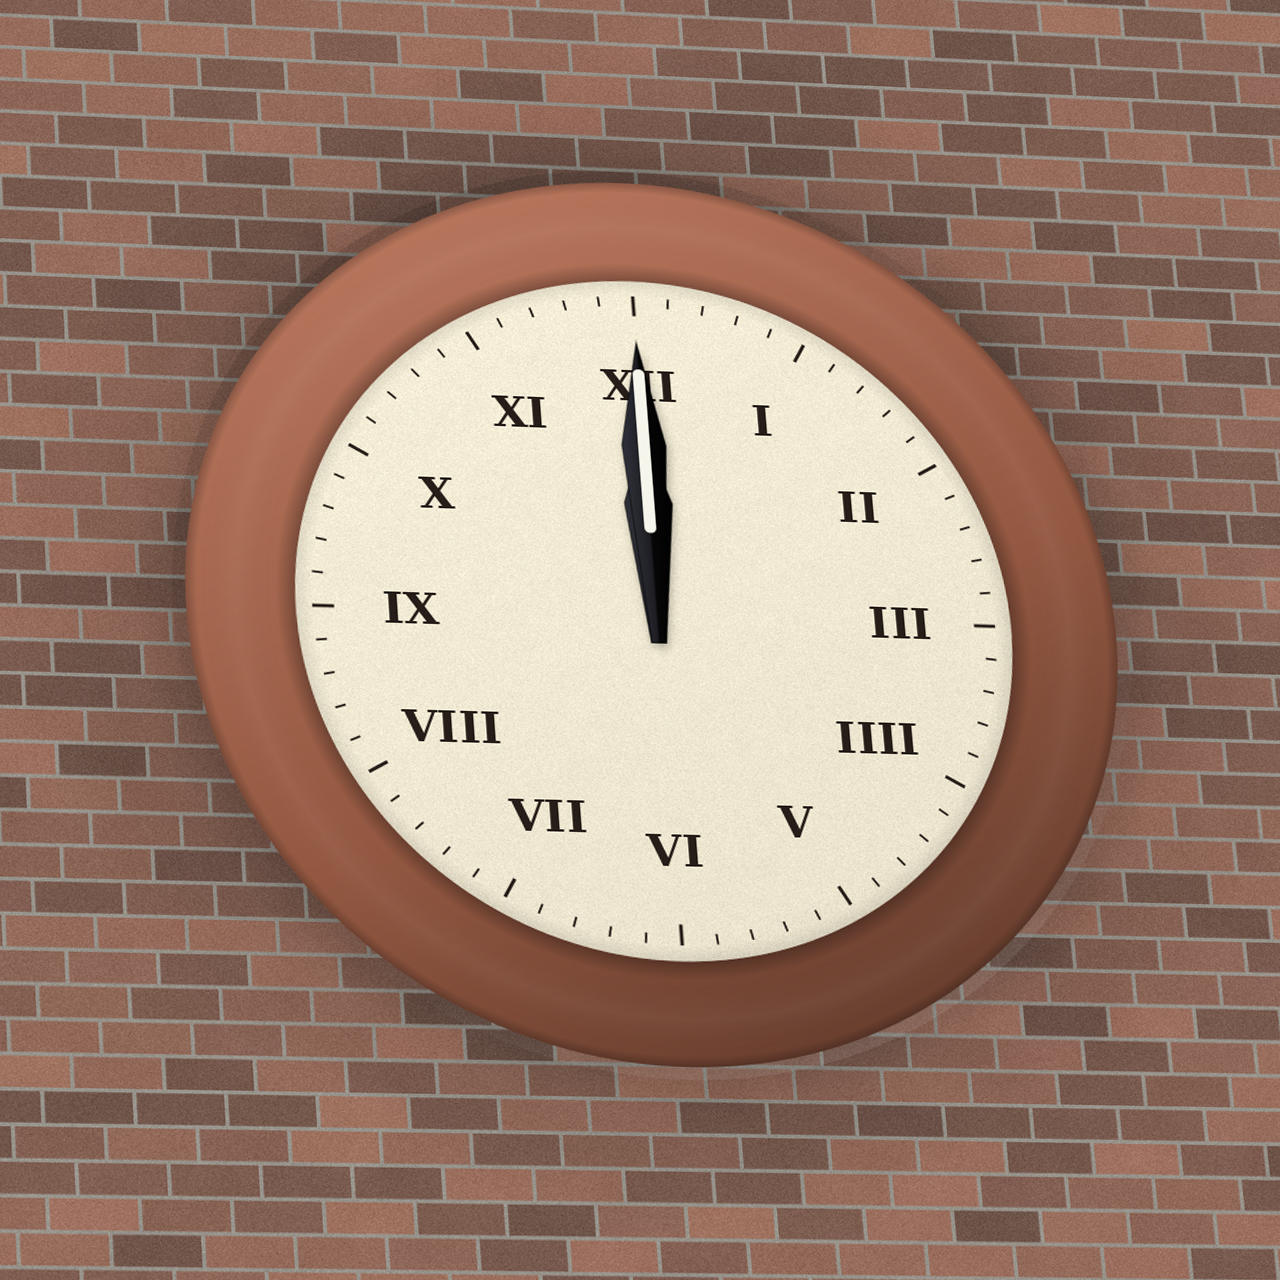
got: 12h00
